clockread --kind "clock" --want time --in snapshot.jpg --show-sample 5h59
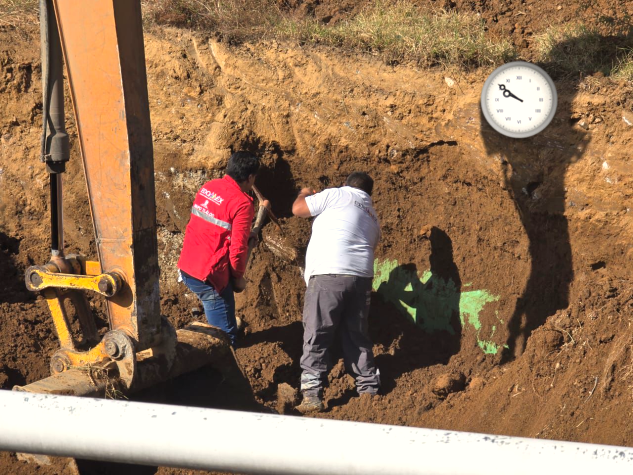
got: 9h51
